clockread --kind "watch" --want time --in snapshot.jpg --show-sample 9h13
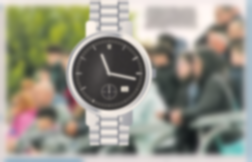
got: 11h17
